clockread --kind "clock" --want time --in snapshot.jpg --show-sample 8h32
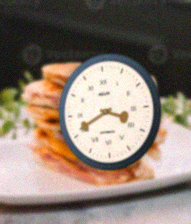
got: 3h41
